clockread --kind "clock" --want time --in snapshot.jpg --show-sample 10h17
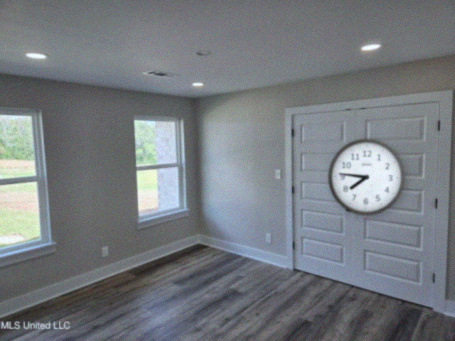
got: 7h46
